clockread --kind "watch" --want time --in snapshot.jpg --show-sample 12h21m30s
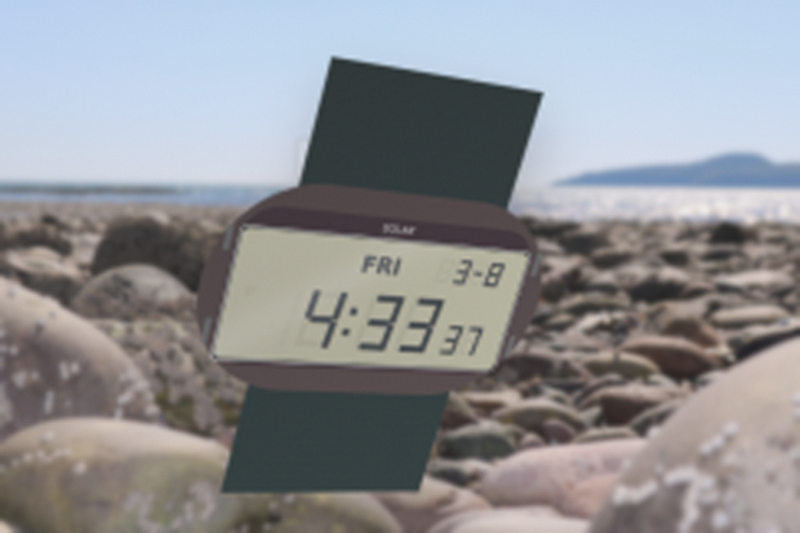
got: 4h33m37s
